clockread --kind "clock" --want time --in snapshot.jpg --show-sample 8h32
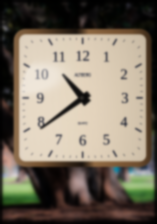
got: 10h39
